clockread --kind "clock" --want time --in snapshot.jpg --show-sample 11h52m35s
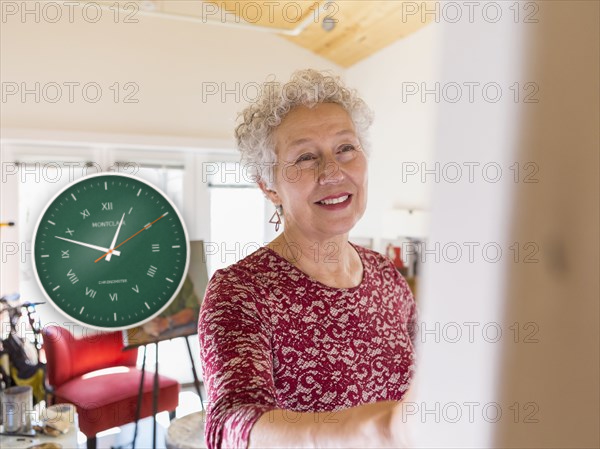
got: 12h48m10s
